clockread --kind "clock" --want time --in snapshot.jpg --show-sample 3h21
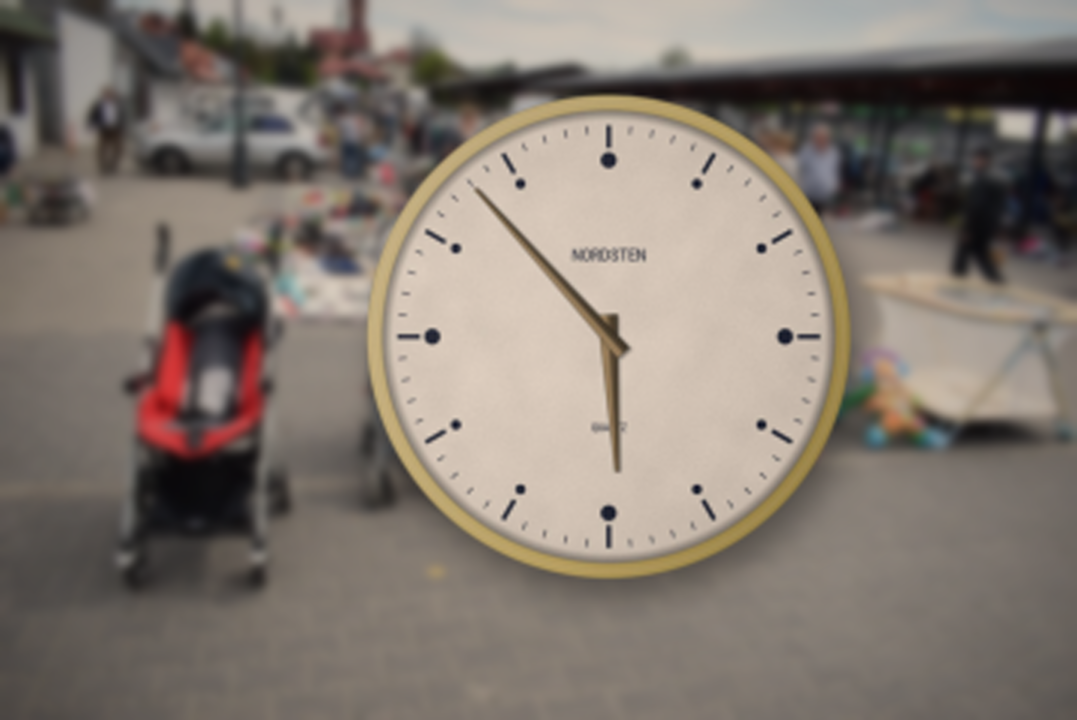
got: 5h53
